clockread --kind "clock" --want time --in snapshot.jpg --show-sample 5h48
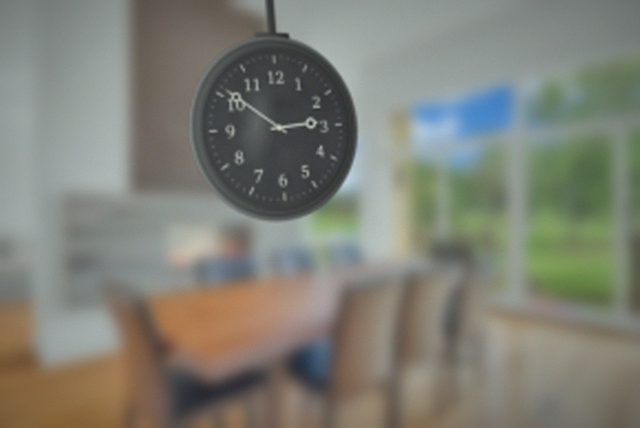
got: 2h51
